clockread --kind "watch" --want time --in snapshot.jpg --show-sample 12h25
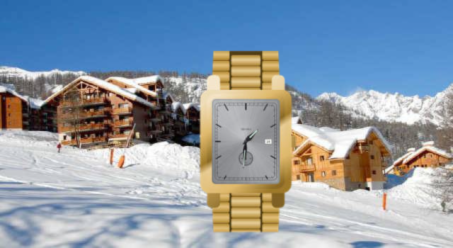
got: 1h31
